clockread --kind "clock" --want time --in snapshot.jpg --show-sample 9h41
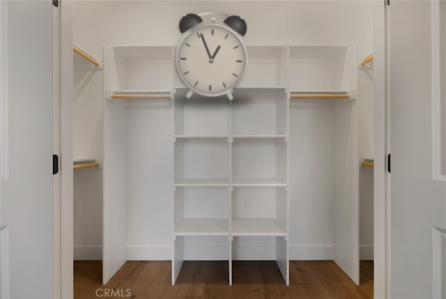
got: 12h56
